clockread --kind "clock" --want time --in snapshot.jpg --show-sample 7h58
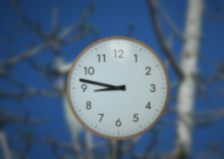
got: 8h47
